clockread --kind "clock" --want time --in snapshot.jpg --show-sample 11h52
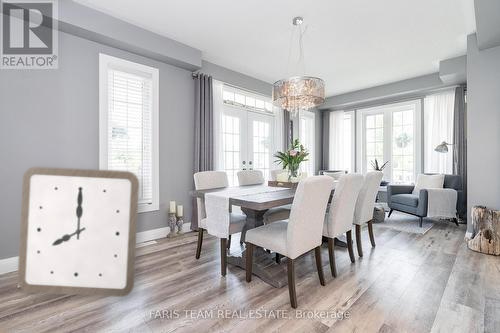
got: 8h00
